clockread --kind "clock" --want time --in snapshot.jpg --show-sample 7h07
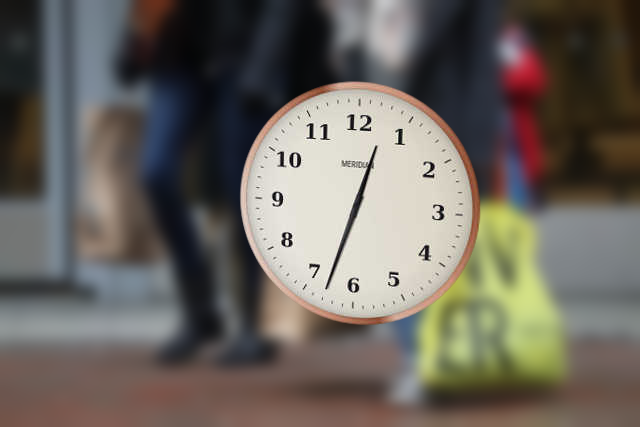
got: 12h33
